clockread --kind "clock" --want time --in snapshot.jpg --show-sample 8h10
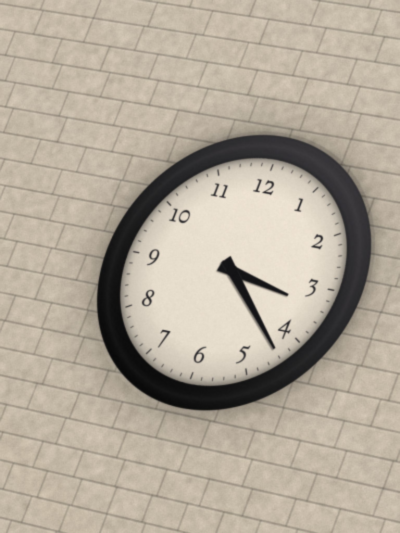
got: 3h22
